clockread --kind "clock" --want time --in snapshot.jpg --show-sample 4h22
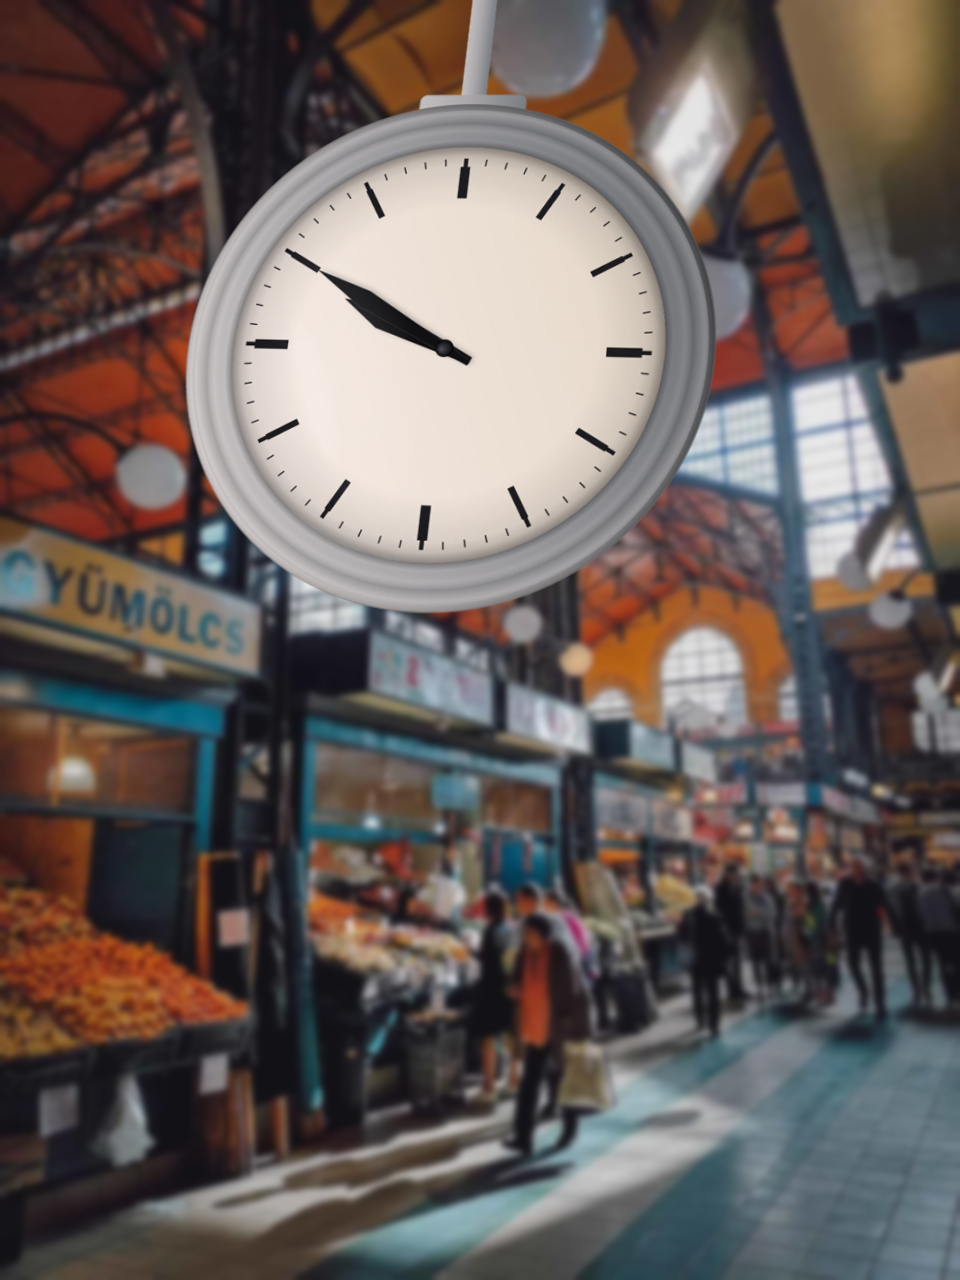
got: 9h50
